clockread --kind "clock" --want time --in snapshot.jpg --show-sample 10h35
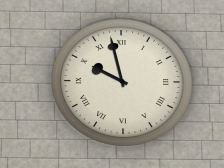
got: 9h58
